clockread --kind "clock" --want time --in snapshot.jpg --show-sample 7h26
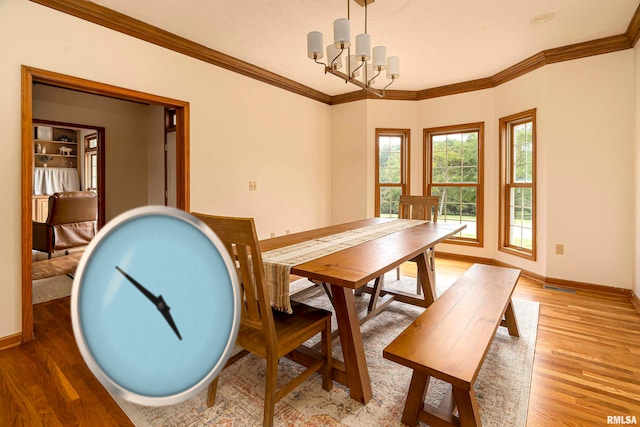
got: 4h51
